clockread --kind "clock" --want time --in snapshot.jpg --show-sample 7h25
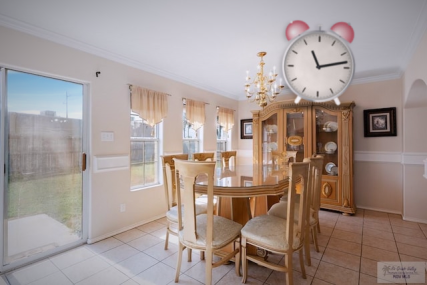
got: 11h13
